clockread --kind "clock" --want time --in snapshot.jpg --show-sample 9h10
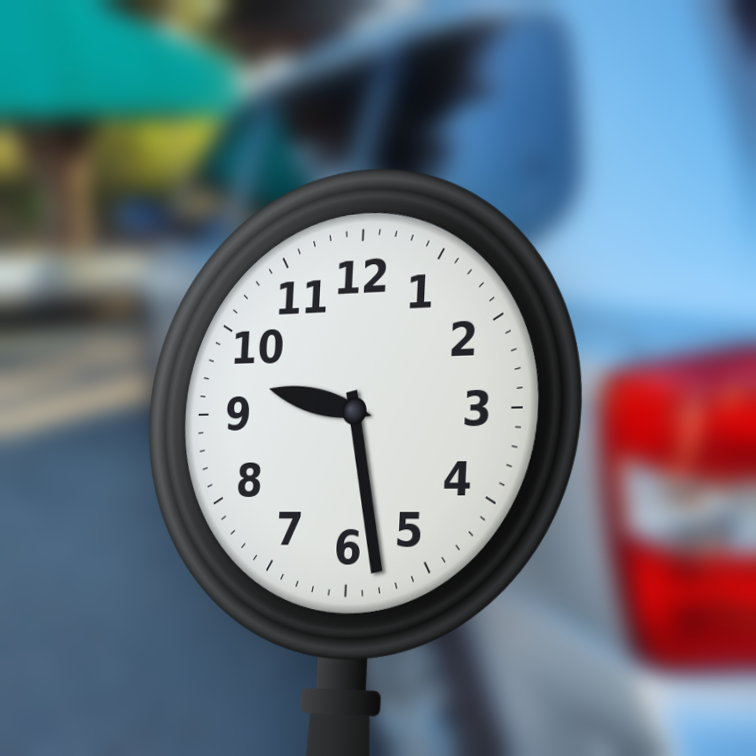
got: 9h28
